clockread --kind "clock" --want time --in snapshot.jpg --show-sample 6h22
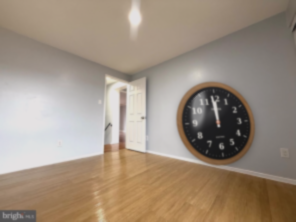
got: 11h59
